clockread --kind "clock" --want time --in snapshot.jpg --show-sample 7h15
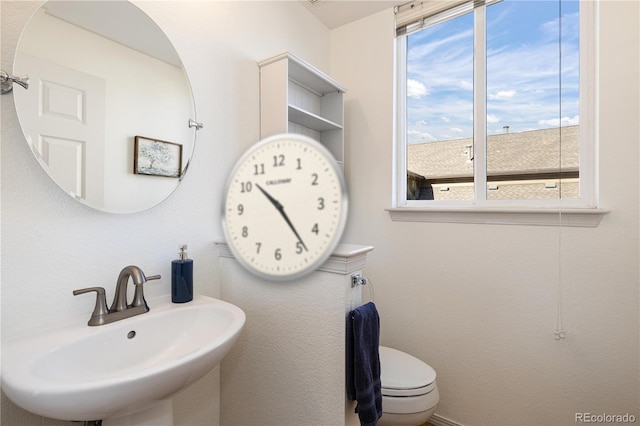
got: 10h24
